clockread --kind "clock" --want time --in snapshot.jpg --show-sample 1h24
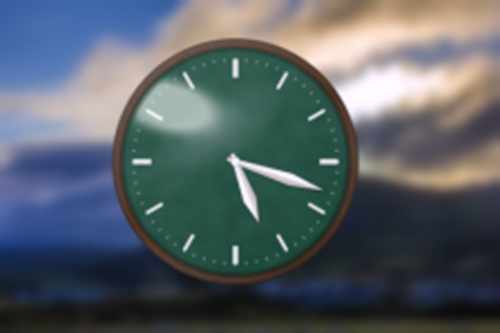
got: 5h18
